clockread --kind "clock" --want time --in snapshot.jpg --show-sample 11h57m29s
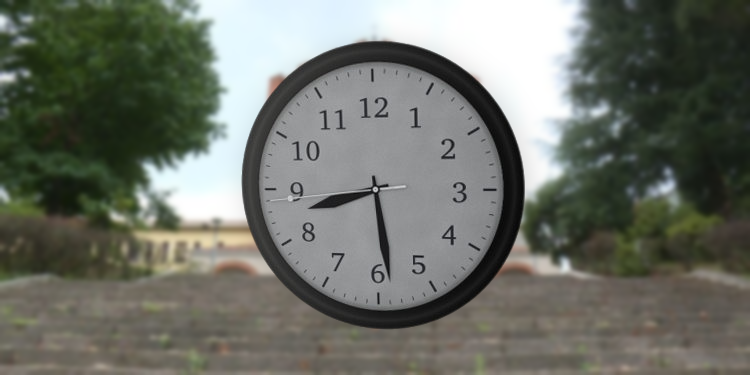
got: 8h28m44s
